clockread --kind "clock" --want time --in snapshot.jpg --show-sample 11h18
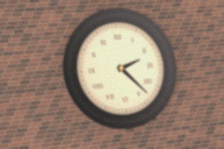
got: 2h23
